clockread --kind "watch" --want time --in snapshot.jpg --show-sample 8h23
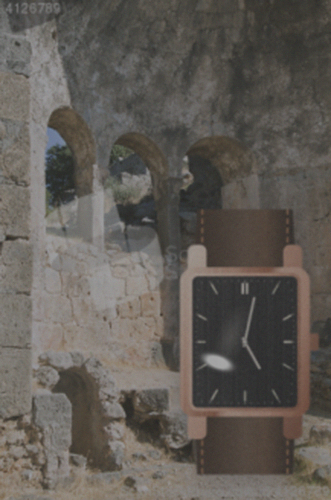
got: 5h02
